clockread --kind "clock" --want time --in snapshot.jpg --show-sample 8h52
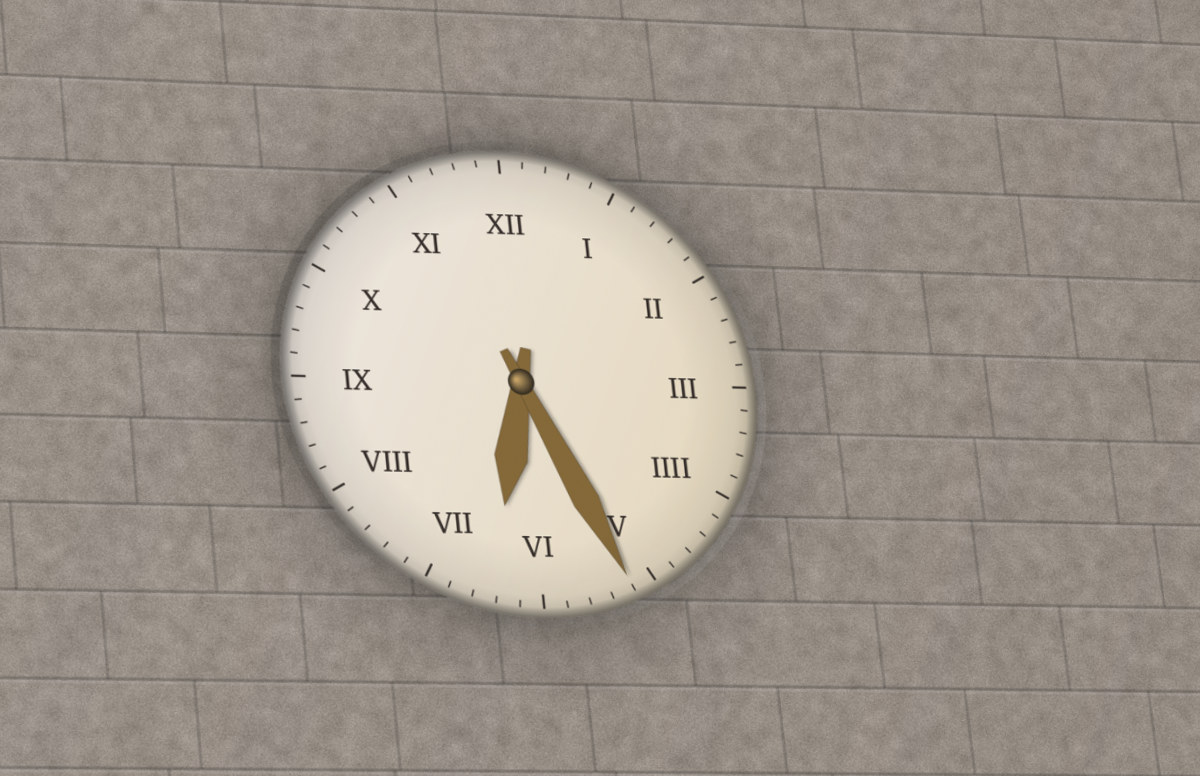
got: 6h26
